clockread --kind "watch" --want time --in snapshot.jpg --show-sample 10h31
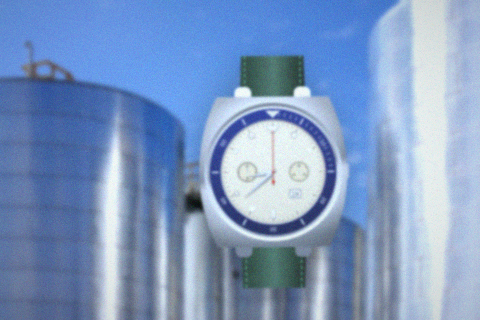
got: 8h38
